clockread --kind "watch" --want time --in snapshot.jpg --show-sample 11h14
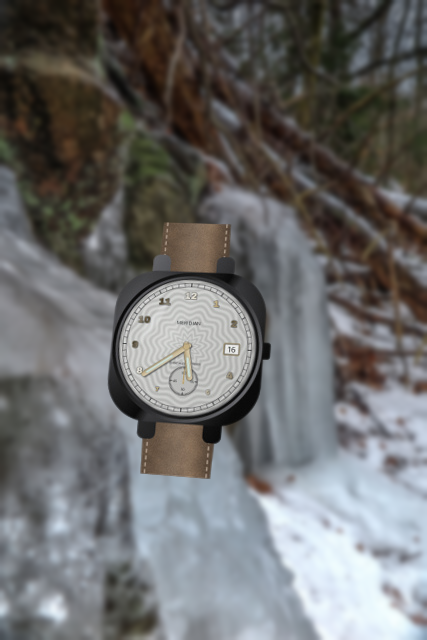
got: 5h39
